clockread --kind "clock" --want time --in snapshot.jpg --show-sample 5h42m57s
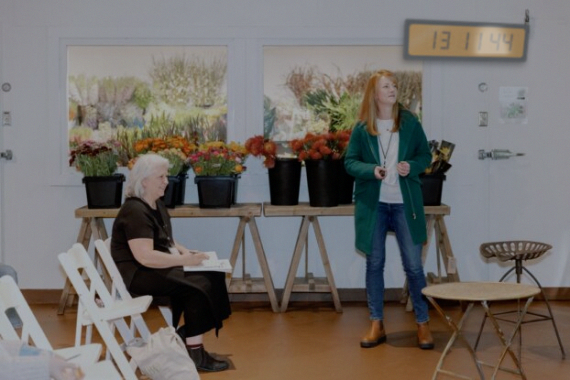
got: 13h11m44s
